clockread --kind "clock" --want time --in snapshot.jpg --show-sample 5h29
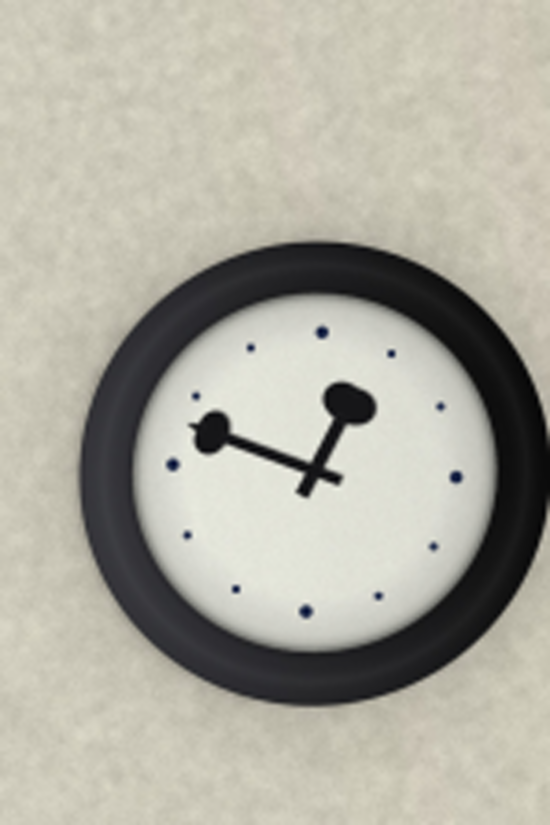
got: 12h48
